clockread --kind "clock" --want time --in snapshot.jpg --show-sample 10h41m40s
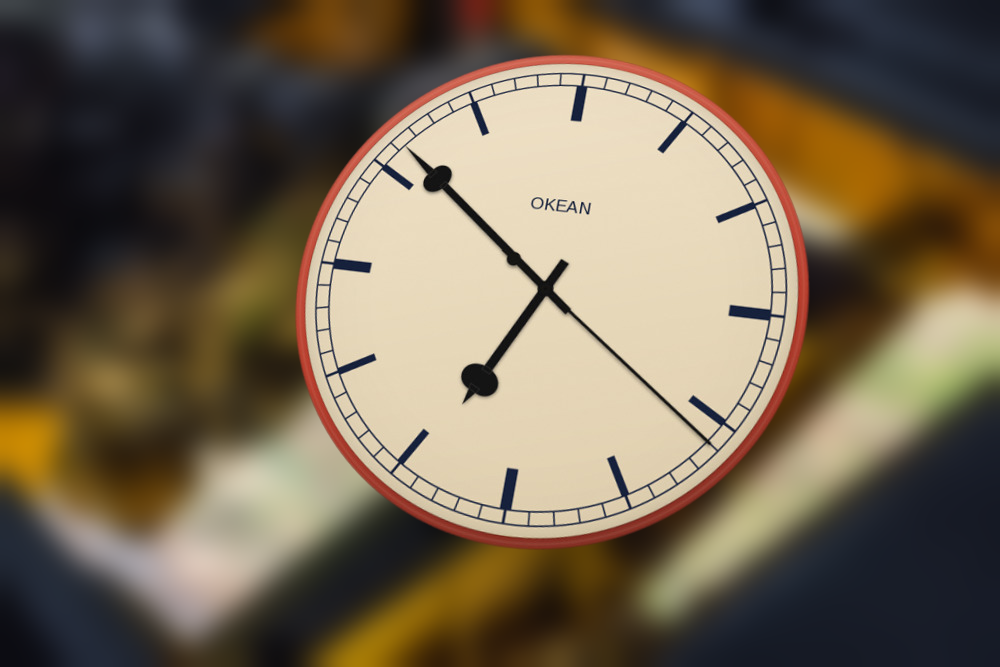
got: 6h51m21s
